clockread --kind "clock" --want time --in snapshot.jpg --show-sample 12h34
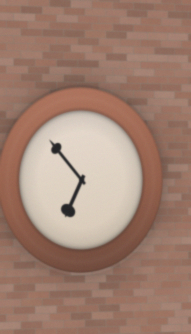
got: 6h53
